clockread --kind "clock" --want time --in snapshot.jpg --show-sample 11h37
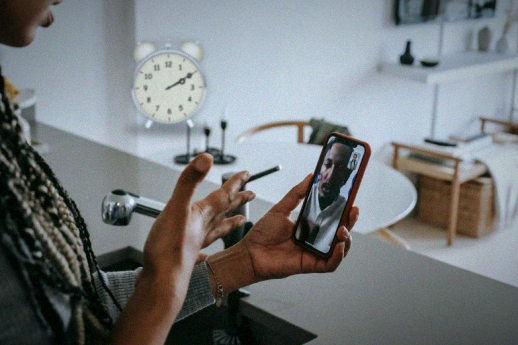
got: 2h10
